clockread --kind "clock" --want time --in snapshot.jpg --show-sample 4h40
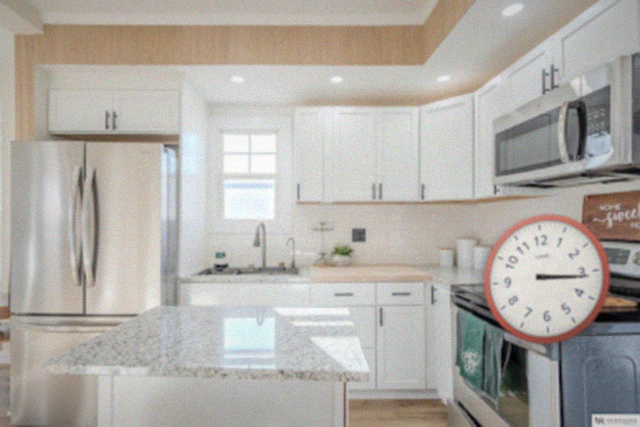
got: 3h16
